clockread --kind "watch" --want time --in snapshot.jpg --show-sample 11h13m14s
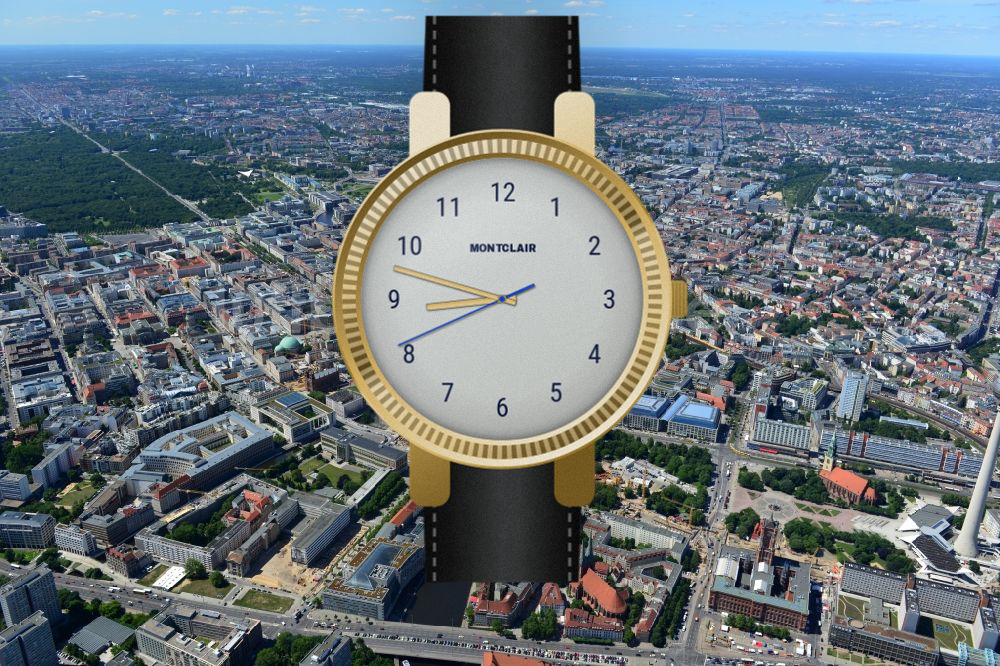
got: 8h47m41s
